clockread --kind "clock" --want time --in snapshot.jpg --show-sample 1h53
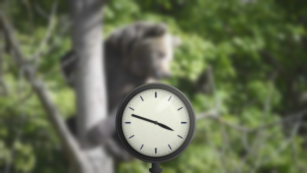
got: 3h48
